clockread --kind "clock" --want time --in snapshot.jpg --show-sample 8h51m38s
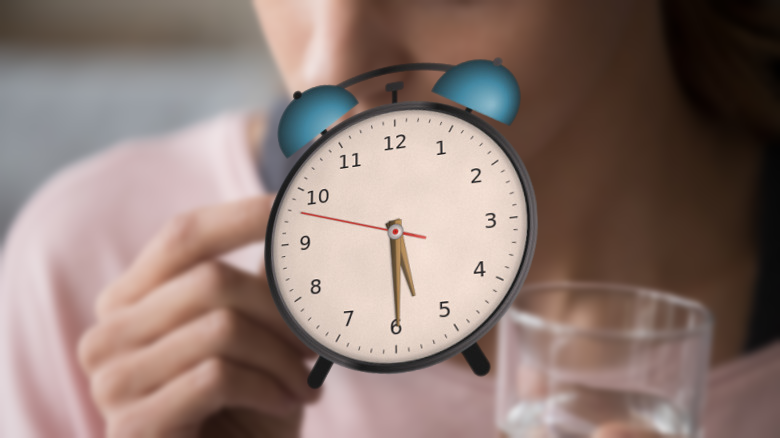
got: 5h29m48s
